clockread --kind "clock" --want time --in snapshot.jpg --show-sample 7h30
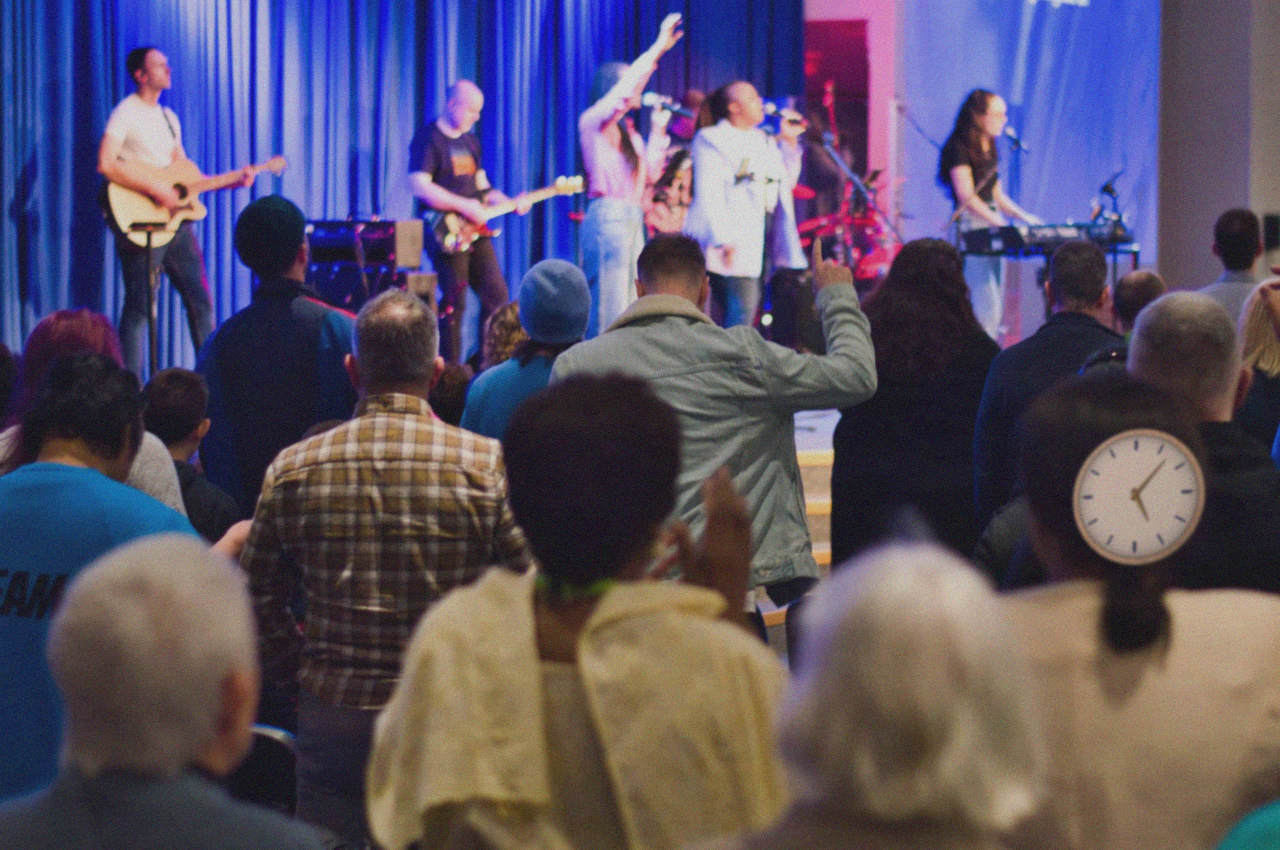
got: 5h07
